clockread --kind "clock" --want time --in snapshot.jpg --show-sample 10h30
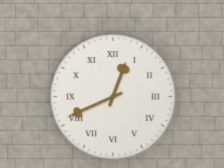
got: 12h41
